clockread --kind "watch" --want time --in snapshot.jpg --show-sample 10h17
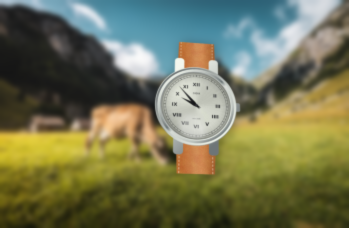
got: 9h53
